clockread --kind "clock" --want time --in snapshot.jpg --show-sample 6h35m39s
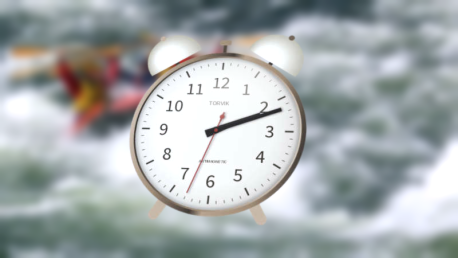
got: 2h11m33s
